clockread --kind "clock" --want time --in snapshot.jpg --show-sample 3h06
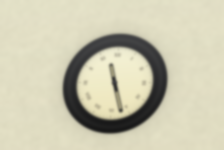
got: 11h27
